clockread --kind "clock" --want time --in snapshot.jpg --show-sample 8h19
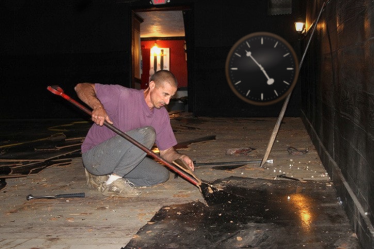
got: 4h53
